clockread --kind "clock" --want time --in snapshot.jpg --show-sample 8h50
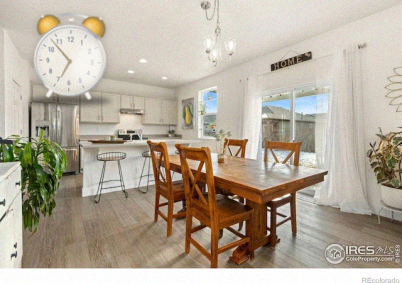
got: 6h53
